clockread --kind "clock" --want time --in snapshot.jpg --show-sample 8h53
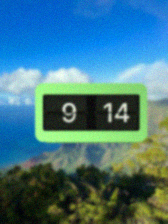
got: 9h14
